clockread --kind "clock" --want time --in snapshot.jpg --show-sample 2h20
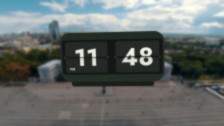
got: 11h48
